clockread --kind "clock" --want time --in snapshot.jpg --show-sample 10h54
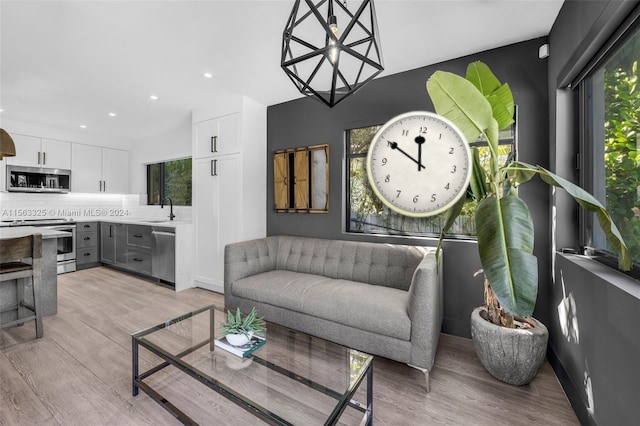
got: 11h50
